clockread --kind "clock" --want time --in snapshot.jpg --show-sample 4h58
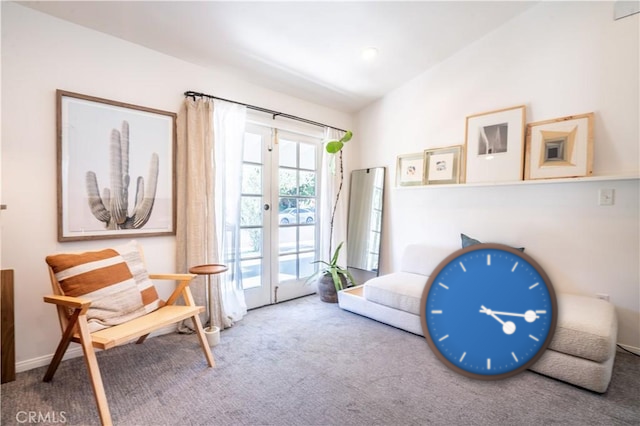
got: 4h16
